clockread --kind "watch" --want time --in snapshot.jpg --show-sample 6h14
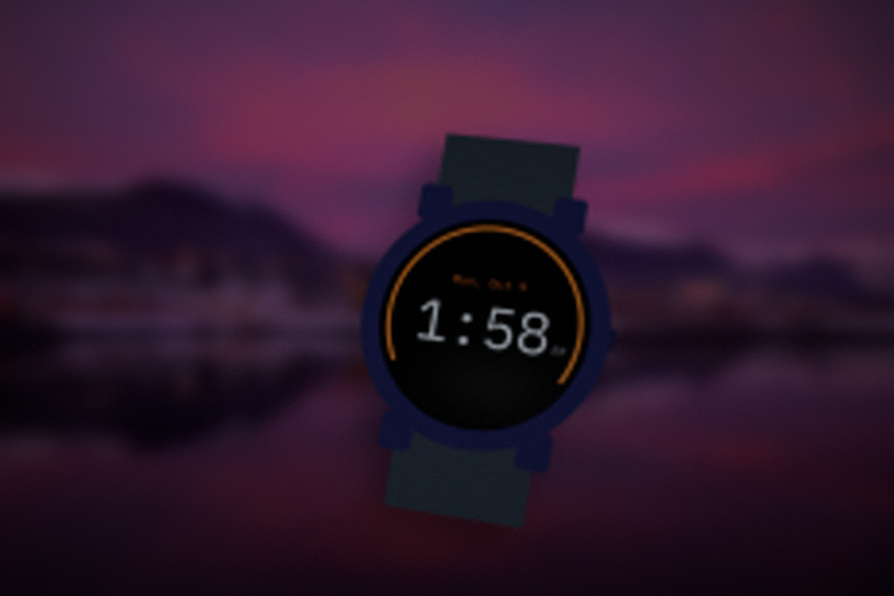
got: 1h58
